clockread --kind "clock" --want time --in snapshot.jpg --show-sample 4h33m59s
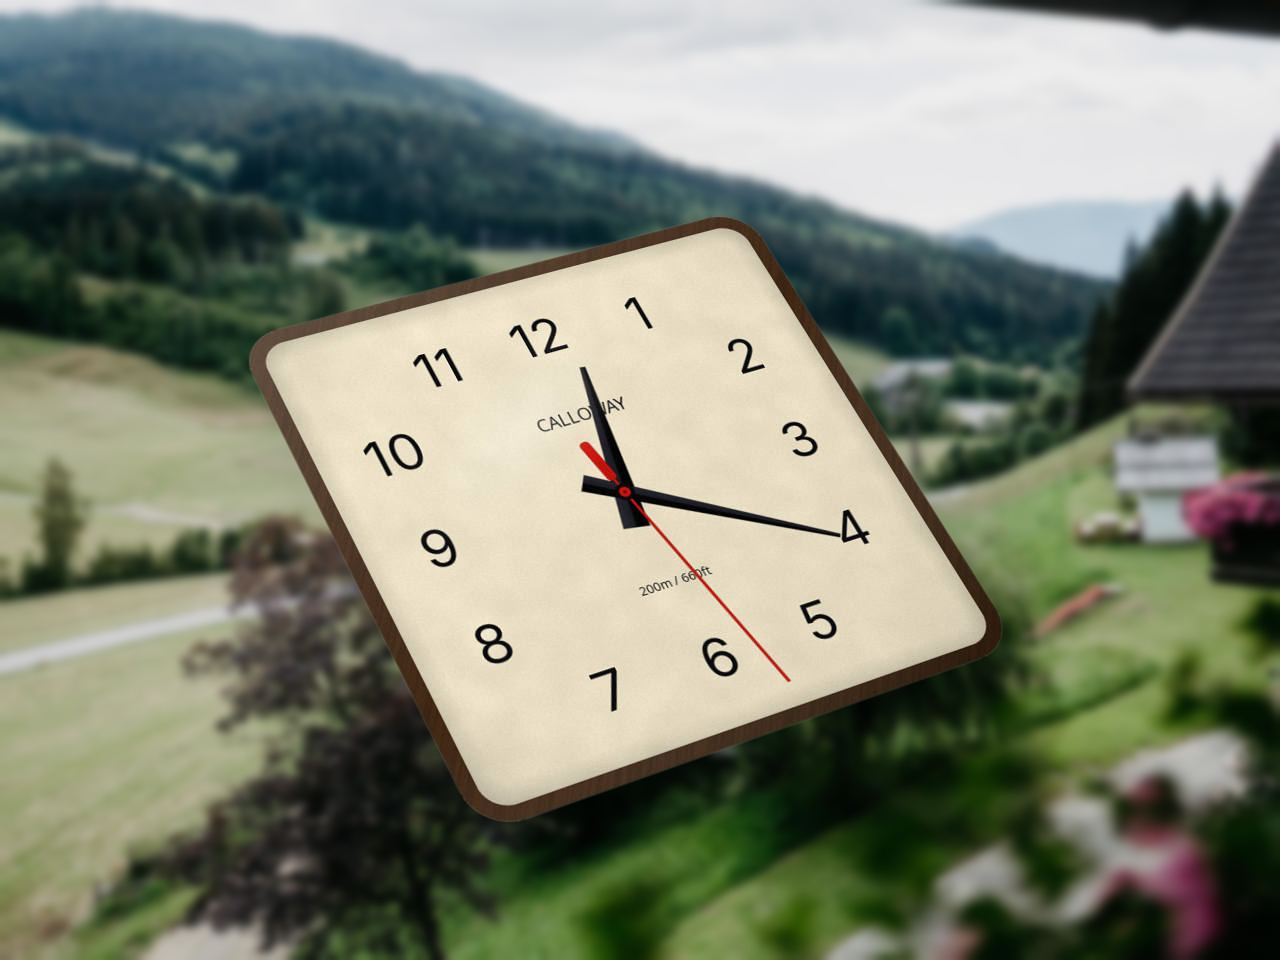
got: 12h20m28s
